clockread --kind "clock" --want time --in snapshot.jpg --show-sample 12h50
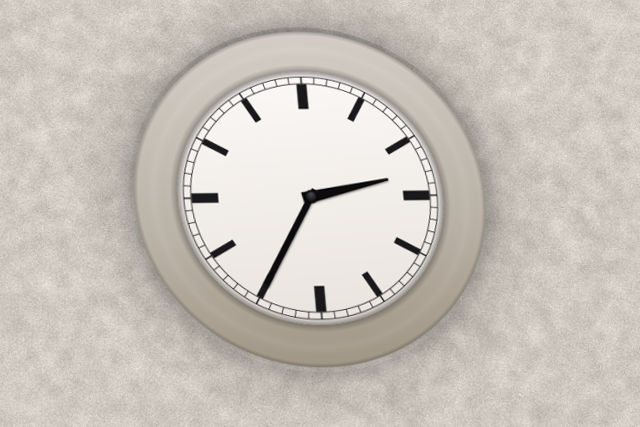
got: 2h35
